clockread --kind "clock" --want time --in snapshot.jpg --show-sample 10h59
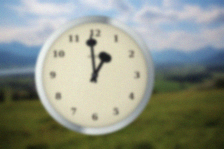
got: 12h59
